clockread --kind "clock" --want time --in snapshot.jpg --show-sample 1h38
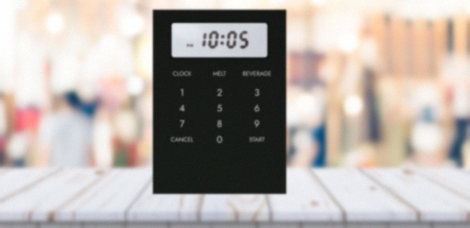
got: 10h05
